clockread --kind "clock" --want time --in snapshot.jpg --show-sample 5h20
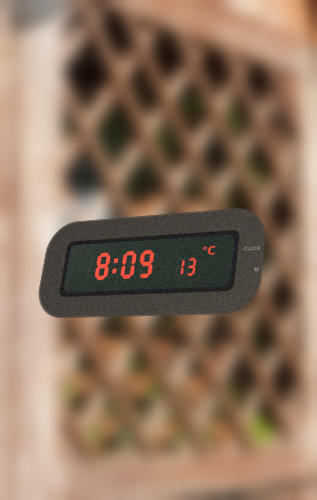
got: 8h09
